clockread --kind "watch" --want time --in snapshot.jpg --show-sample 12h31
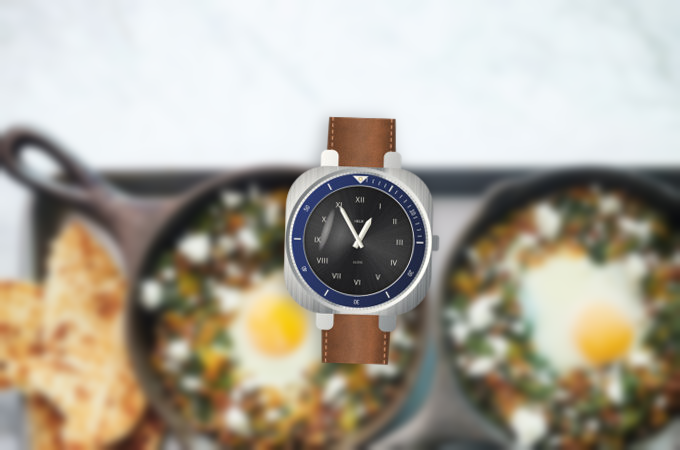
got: 12h55
